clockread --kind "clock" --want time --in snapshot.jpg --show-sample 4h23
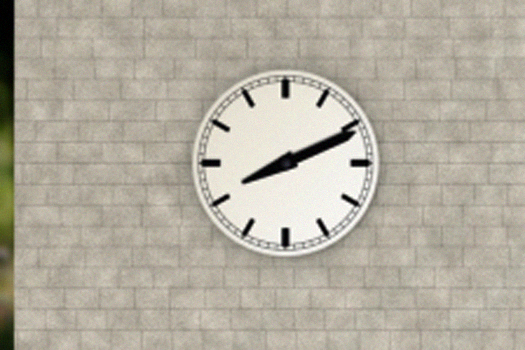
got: 8h11
